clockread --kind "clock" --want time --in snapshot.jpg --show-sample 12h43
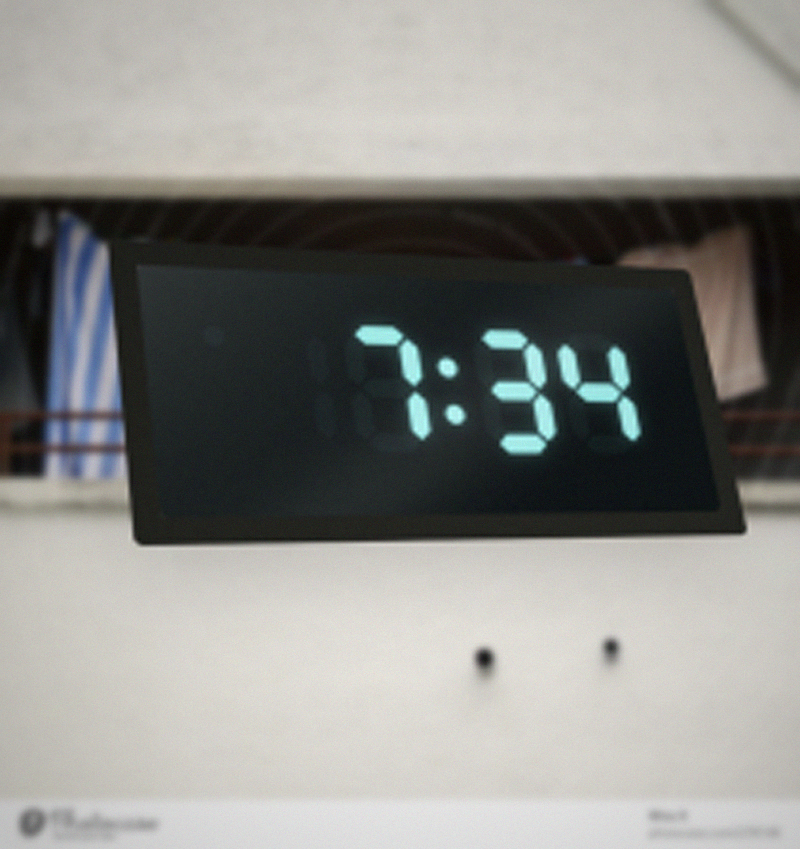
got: 7h34
